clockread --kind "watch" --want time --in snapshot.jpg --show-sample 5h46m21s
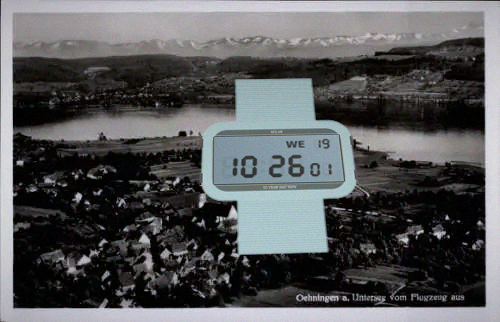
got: 10h26m01s
